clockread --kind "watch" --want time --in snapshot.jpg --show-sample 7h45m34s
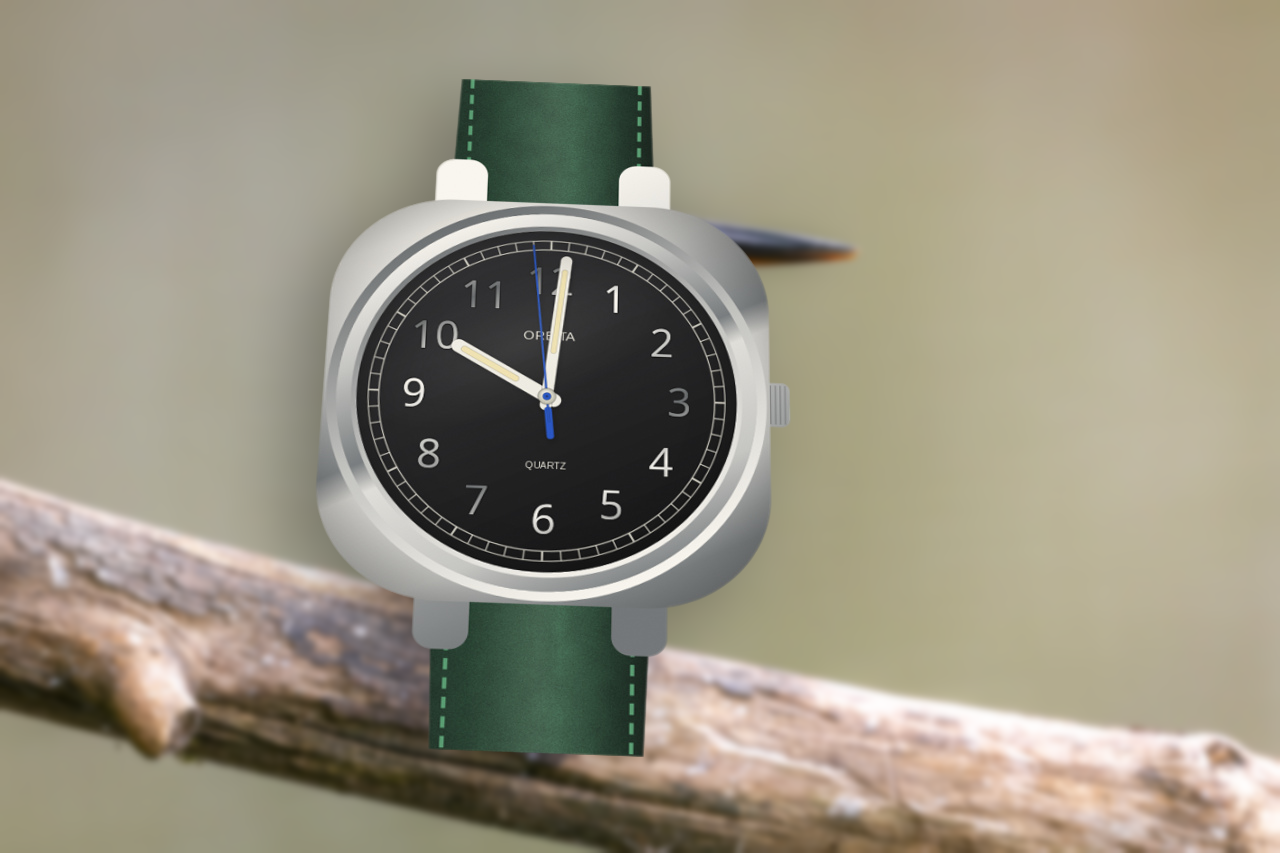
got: 10h00m59s
